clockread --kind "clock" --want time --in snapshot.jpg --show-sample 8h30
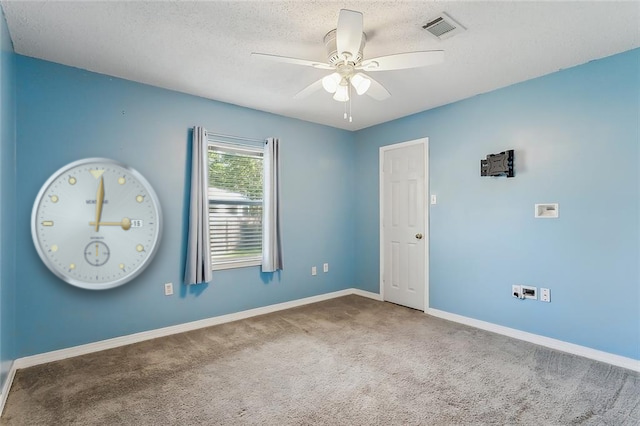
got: 3h01
